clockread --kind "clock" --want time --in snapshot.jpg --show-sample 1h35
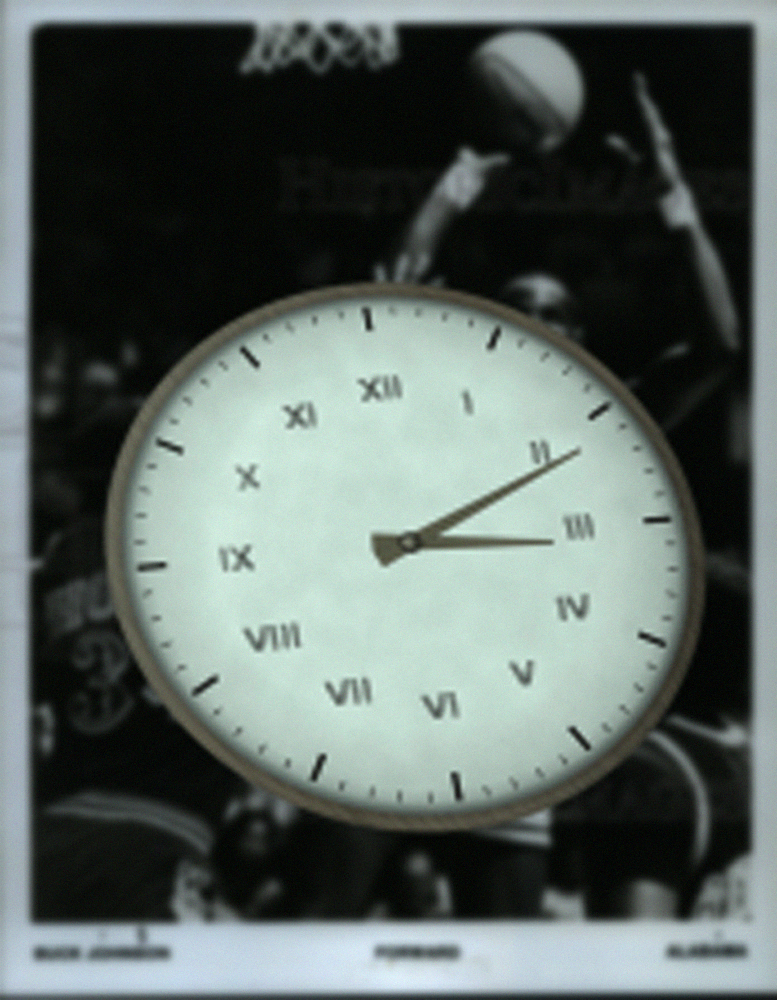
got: 3h11
